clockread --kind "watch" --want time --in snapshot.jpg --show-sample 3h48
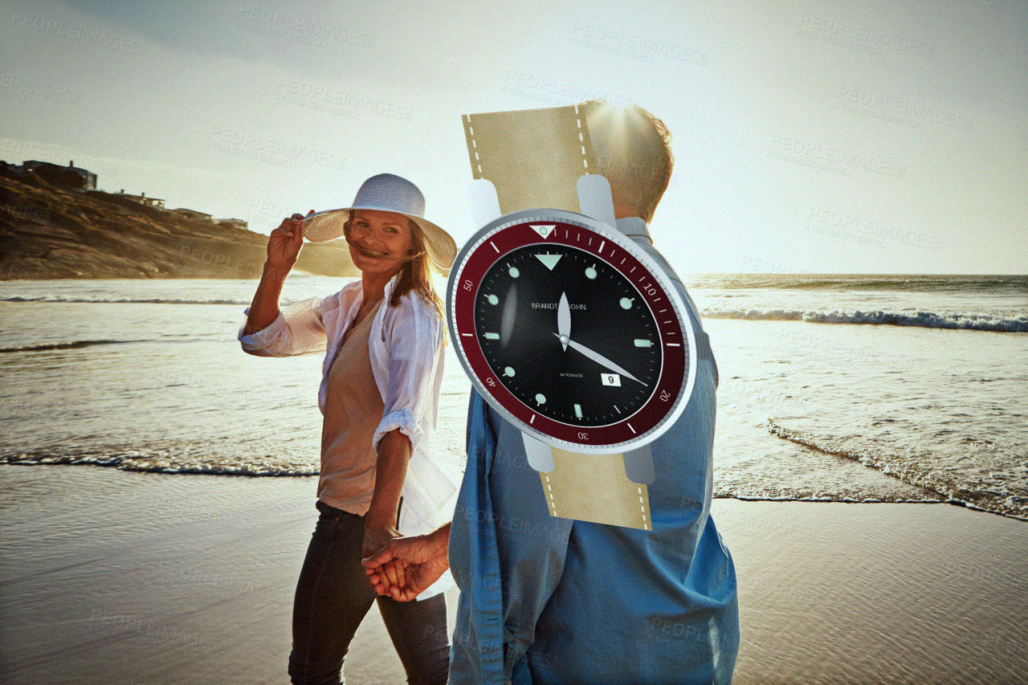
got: 12h20
